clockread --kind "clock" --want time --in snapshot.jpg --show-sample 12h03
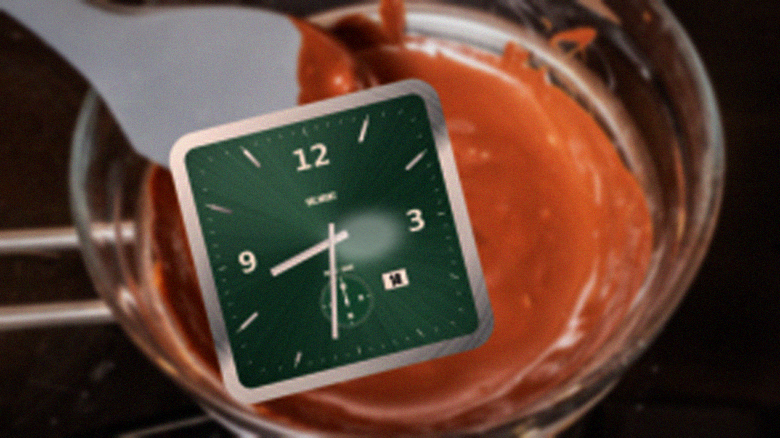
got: 8h32
